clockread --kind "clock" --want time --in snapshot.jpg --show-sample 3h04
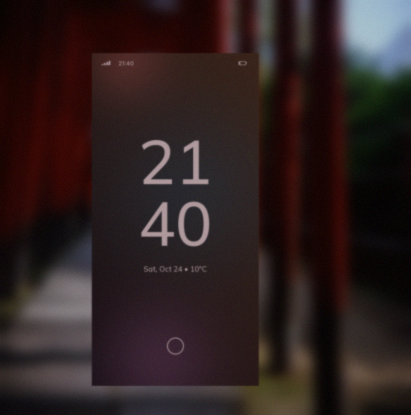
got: 21h40
